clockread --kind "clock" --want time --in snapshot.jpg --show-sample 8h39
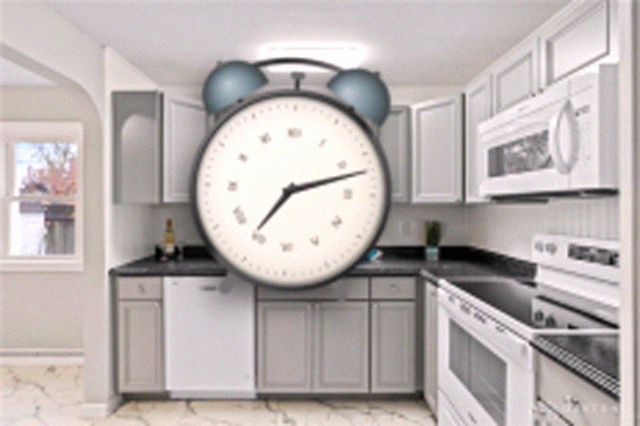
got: 7h12
